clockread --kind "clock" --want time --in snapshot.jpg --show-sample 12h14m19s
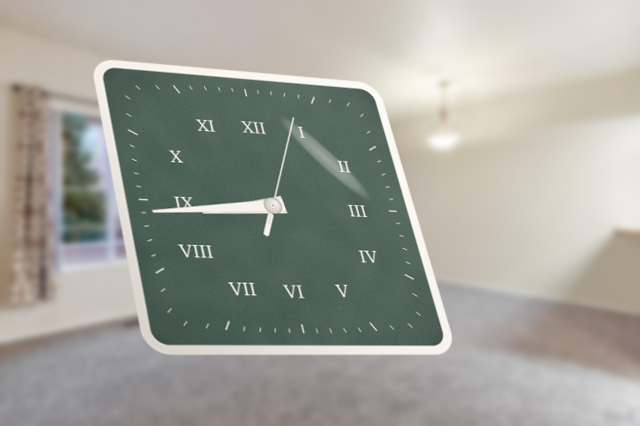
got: 8h44m04s
